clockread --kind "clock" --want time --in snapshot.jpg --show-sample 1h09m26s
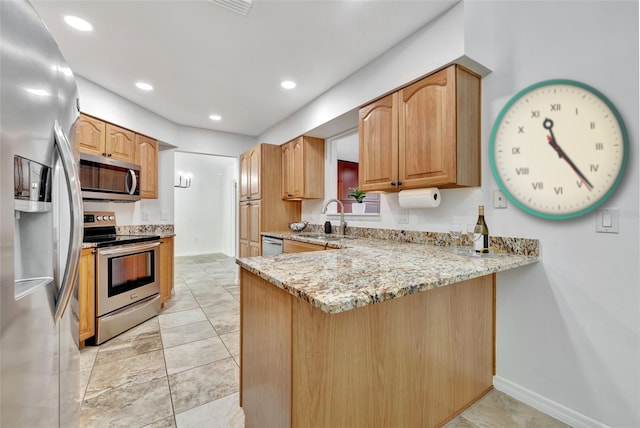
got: 11h23m24s
